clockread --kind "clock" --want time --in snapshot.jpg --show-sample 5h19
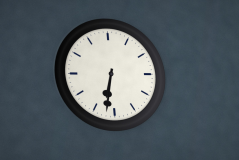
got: 6h32
